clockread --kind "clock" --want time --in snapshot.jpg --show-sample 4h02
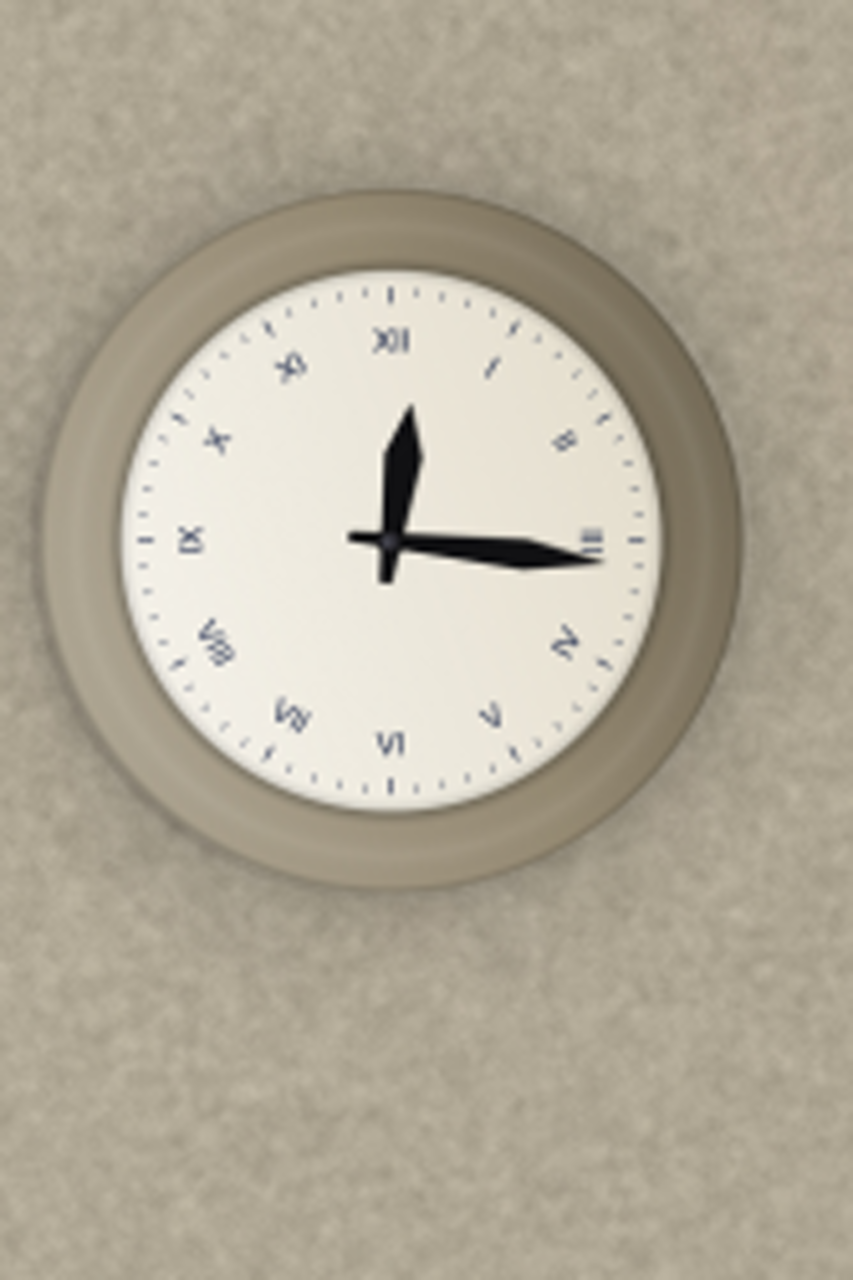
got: 12h16
